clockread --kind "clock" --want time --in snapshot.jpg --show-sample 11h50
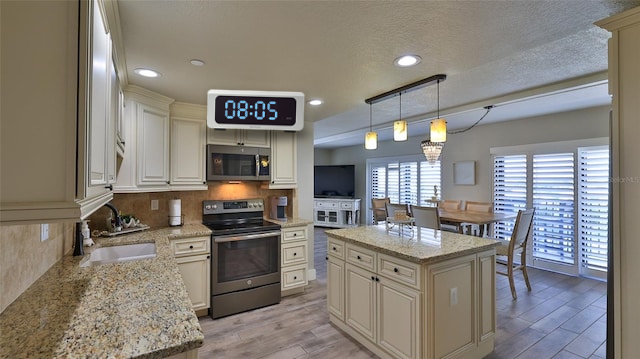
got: 8h05
